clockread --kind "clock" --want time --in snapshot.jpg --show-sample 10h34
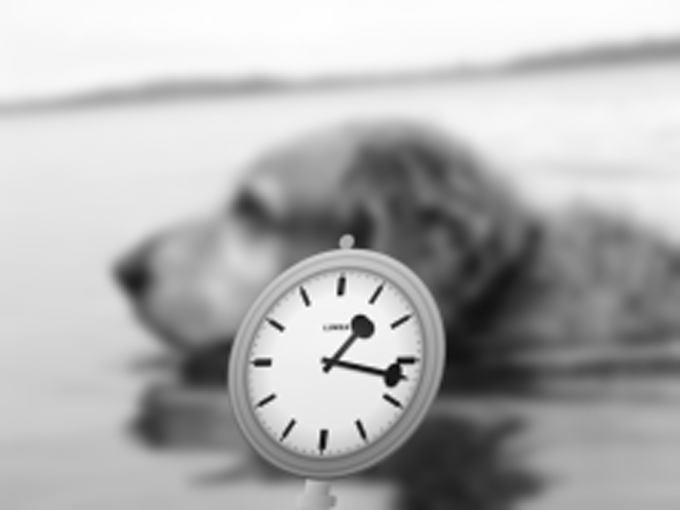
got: 1h17
